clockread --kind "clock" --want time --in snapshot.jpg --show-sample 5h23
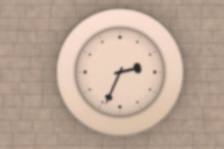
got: 2h34
